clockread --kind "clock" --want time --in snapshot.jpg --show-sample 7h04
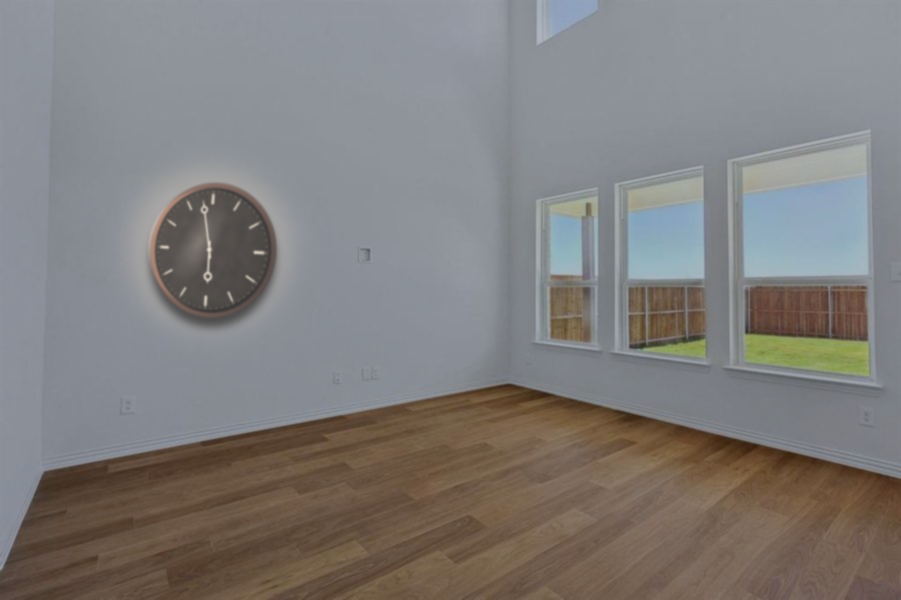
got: 5h58
